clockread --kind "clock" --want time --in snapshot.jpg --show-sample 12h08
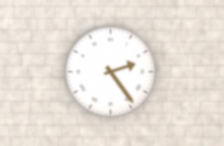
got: 2h24
